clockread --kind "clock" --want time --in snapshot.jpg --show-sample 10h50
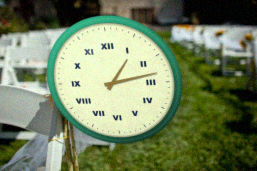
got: 1h13
